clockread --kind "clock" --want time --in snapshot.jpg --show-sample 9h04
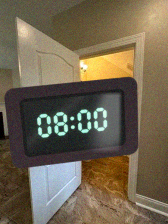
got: 8h00
